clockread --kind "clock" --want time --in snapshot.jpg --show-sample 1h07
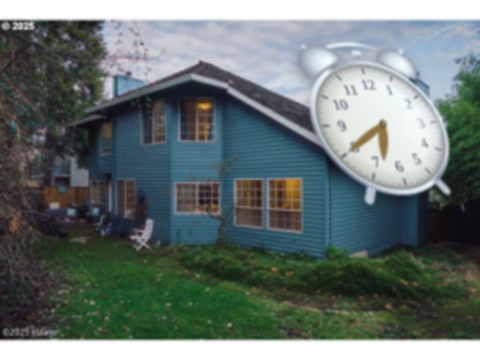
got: 6h40
